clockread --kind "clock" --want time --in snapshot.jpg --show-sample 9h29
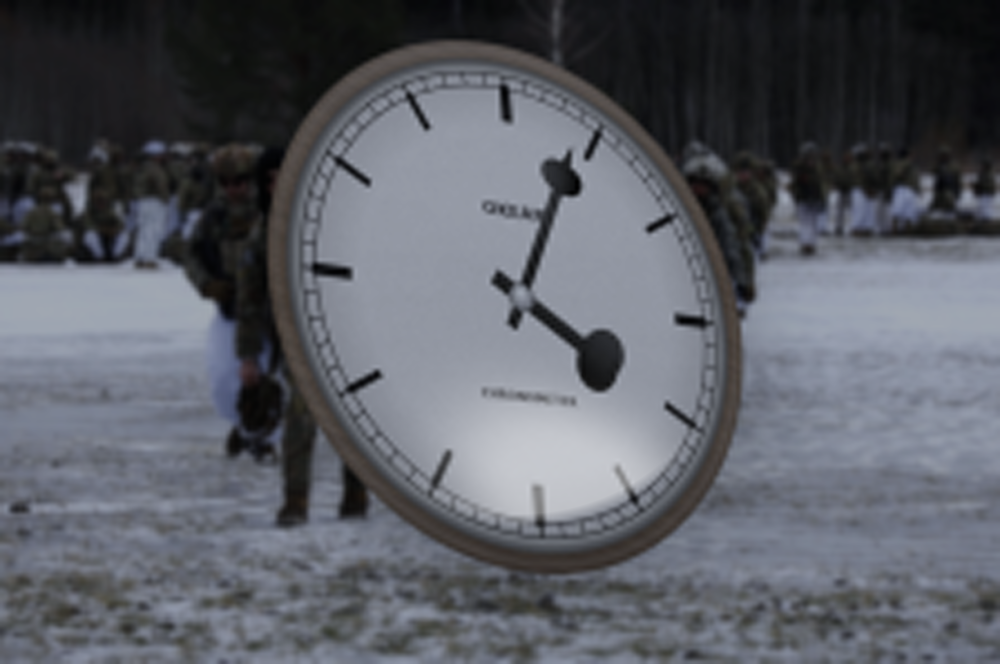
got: 4h04
